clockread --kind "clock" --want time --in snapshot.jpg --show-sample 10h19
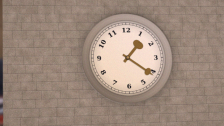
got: 1h21
